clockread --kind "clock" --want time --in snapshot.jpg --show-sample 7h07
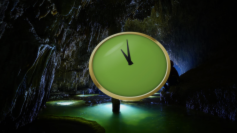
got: 10h59
